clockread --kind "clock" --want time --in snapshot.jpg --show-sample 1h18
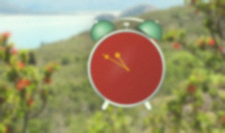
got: 10h50
